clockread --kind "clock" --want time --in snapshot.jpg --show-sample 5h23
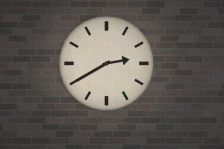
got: 2h40
